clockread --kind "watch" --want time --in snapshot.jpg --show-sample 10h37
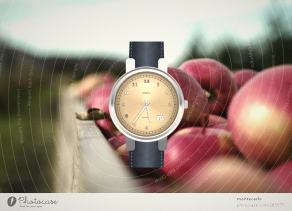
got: 5h36
